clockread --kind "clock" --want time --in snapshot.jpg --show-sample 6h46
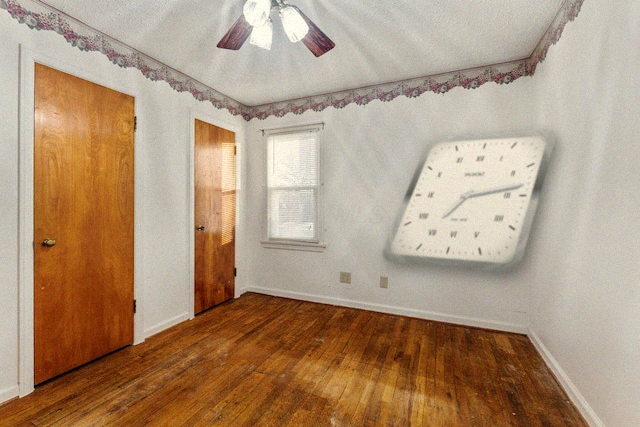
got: 7h13
